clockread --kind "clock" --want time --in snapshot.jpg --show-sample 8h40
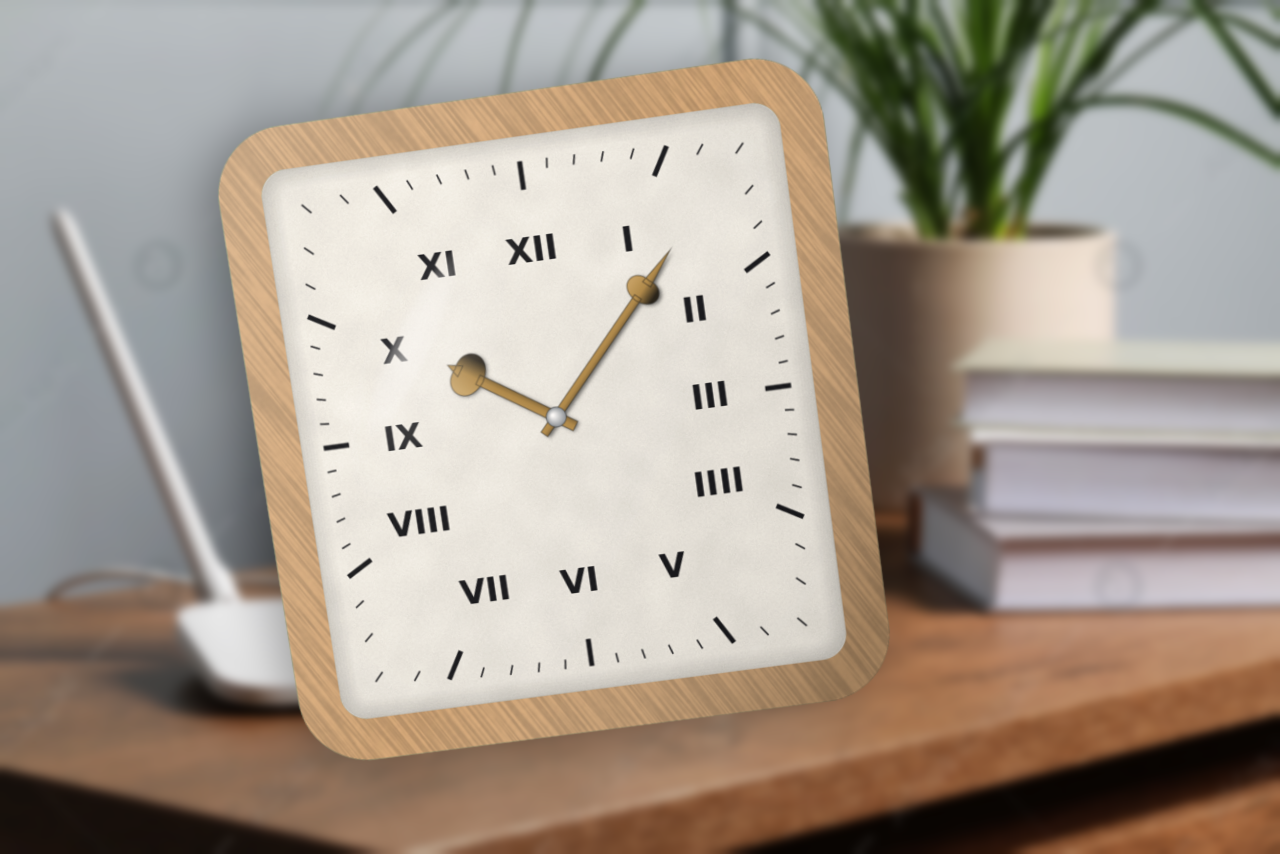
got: 10h07
